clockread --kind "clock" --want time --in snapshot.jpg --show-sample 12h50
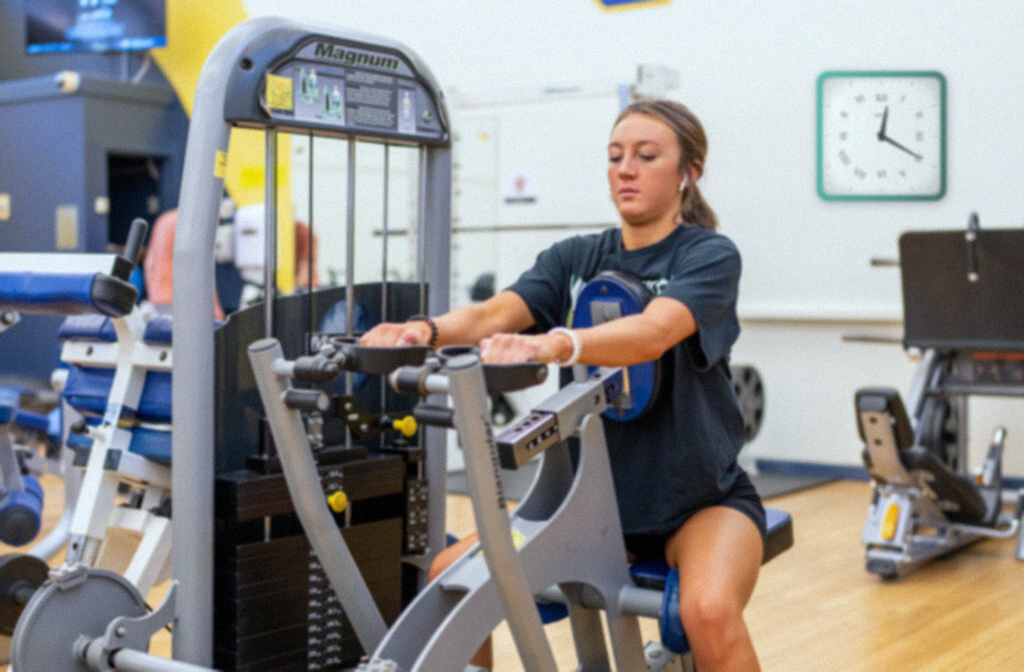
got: 12h20
